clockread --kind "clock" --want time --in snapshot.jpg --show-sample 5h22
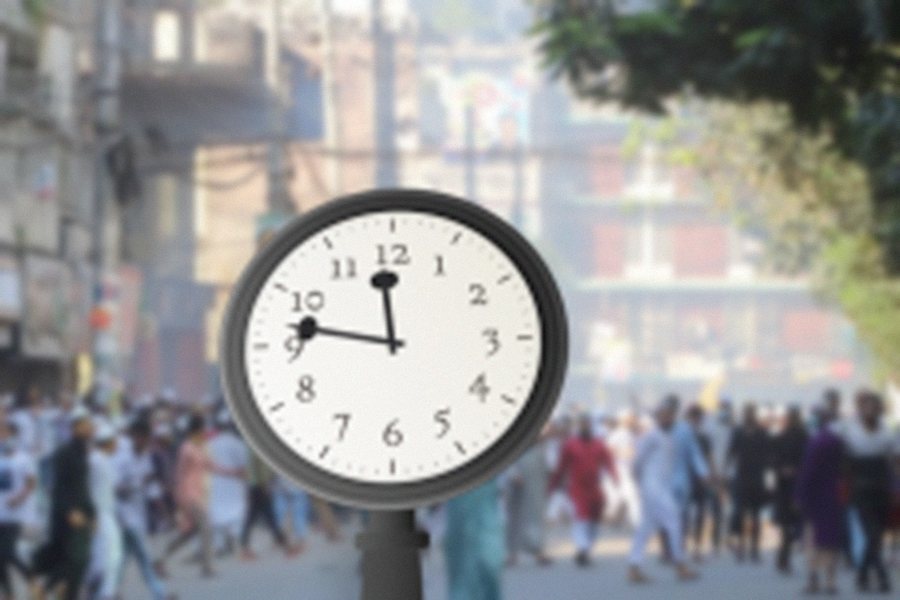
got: 11h47
